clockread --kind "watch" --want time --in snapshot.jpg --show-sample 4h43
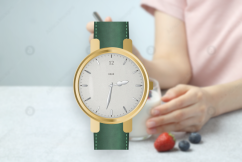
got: 2h32
